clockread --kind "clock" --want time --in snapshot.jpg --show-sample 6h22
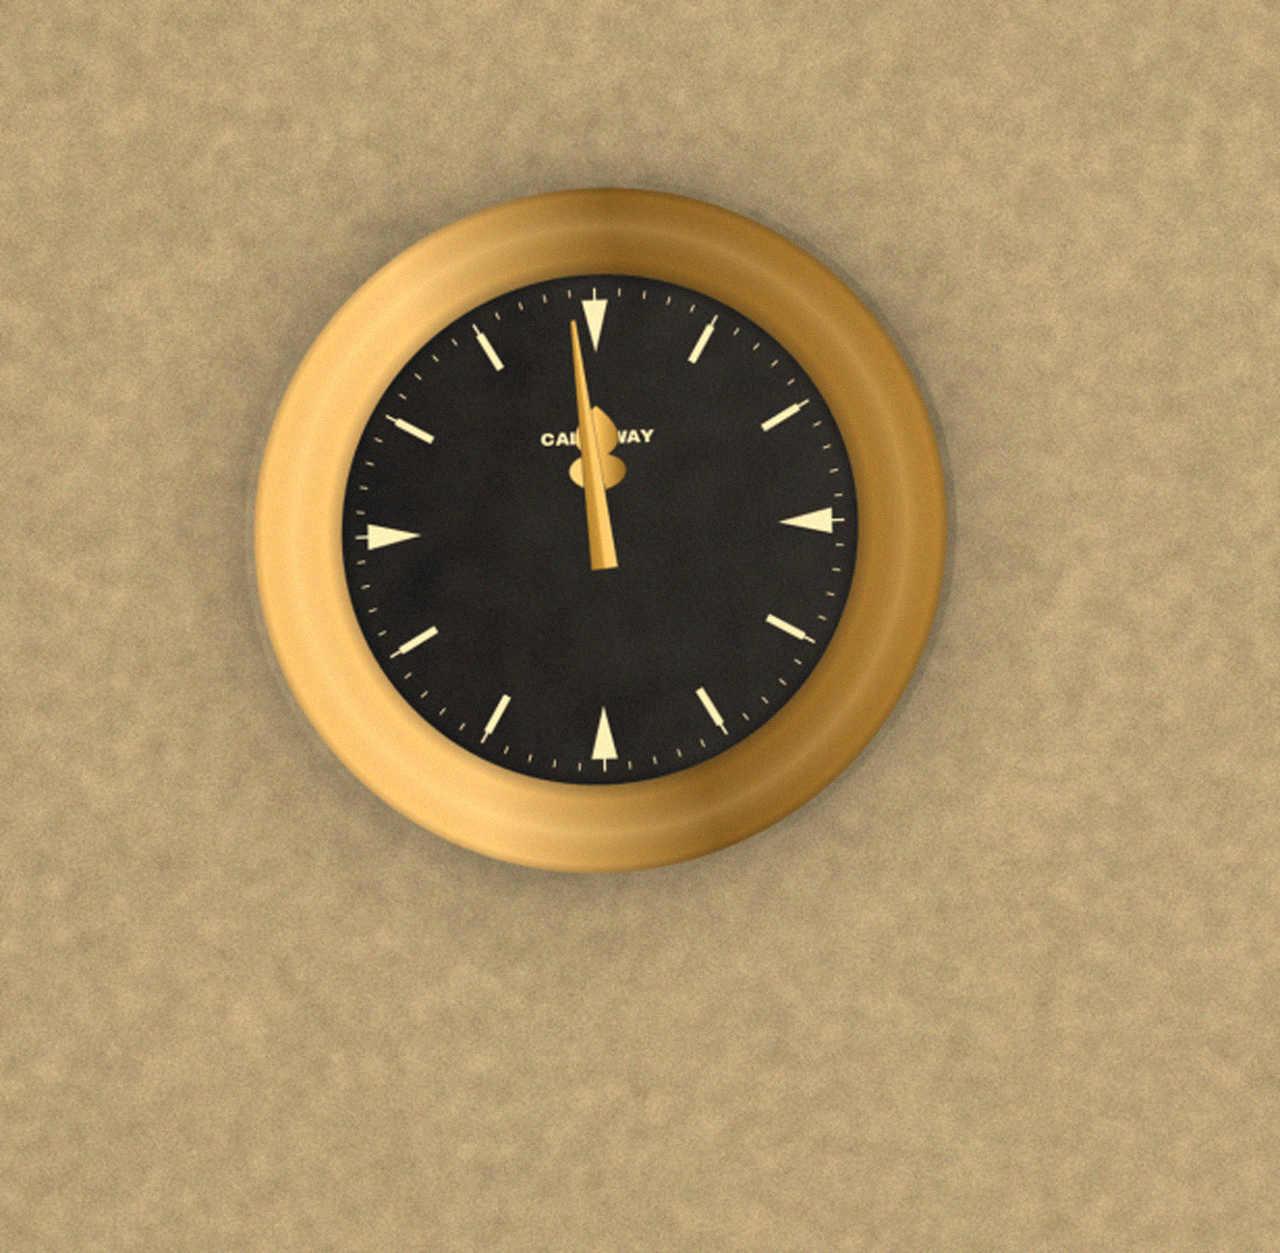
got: 11h59
